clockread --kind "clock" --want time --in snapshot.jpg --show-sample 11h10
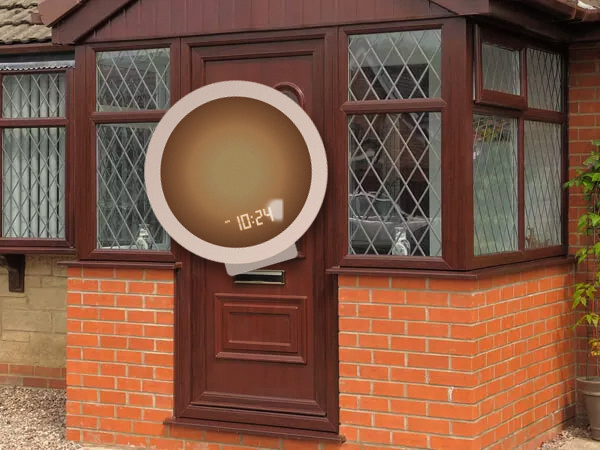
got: 10h24
